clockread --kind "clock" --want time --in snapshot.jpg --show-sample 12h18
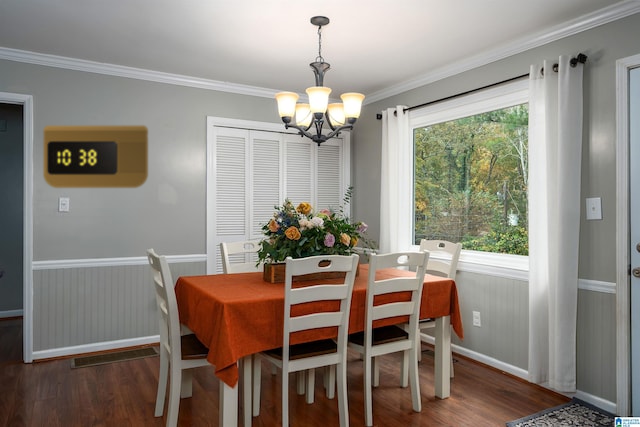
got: 10h38
